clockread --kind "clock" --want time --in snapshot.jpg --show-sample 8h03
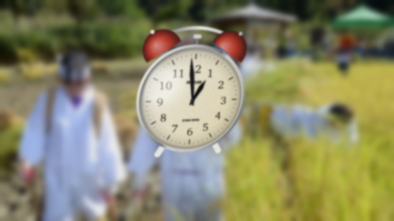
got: 12h59
